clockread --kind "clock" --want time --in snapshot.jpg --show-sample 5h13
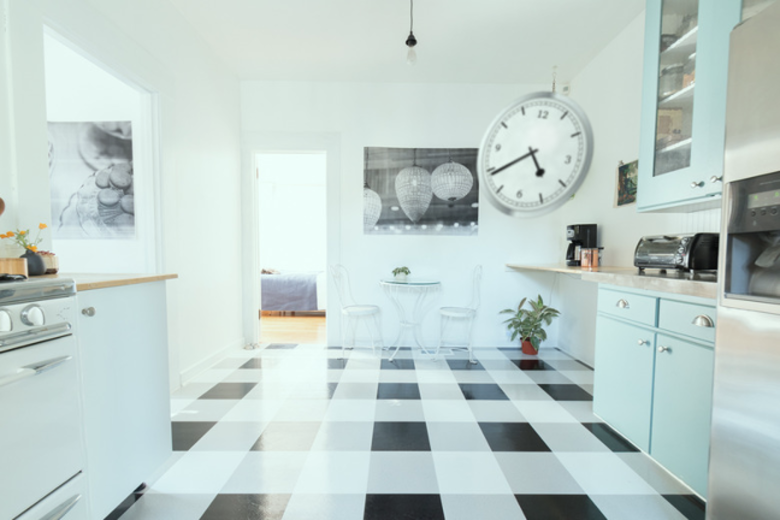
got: 4h39
